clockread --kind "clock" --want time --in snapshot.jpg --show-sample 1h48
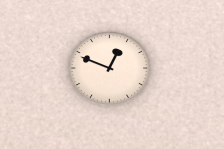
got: 12h49
